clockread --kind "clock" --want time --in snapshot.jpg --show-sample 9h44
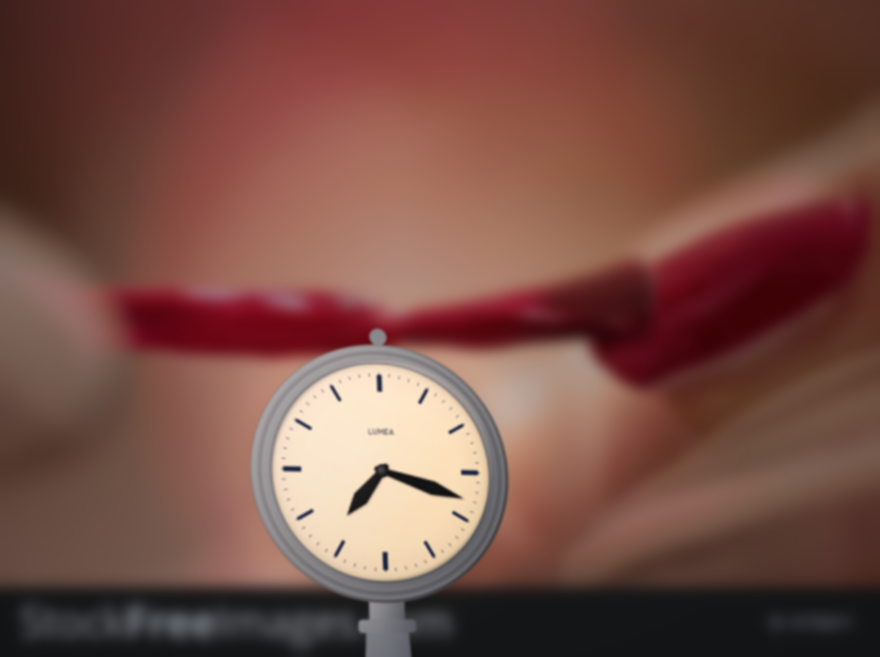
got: 7h18
